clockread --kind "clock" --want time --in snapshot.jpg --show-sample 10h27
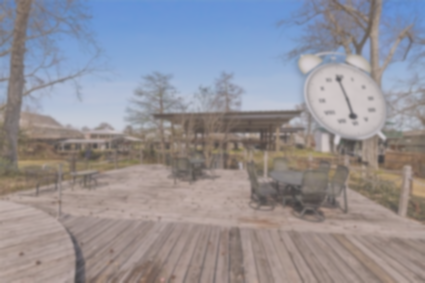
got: 5h59
